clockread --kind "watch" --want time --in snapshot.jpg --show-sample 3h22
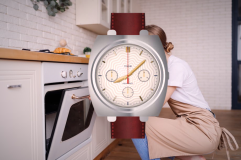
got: 8h08
